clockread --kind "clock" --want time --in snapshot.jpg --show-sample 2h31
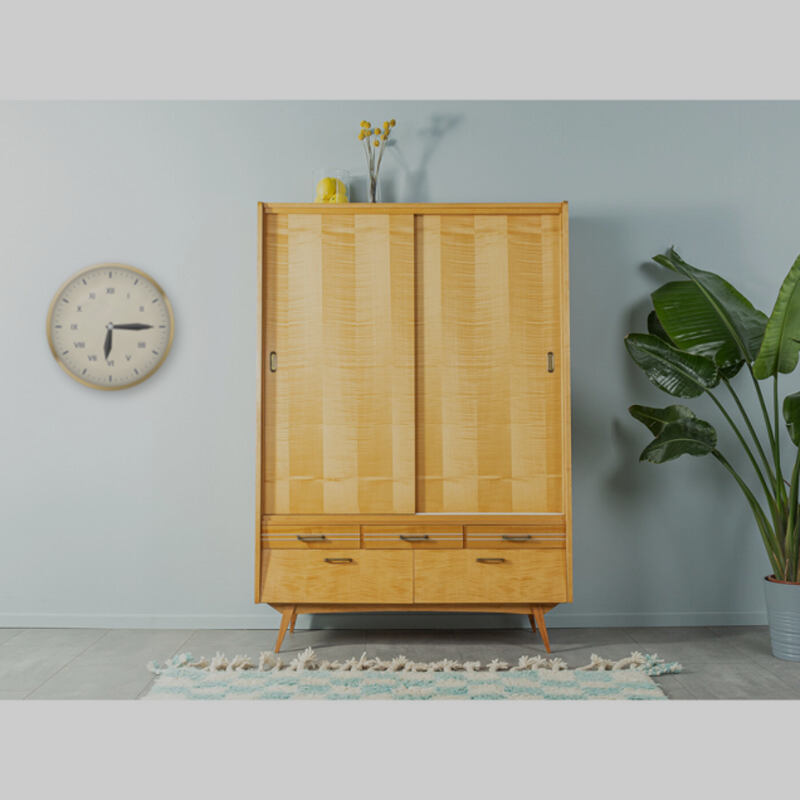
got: 6h15
